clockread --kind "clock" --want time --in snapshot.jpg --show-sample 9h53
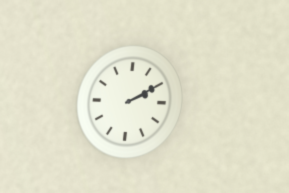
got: 2h10
